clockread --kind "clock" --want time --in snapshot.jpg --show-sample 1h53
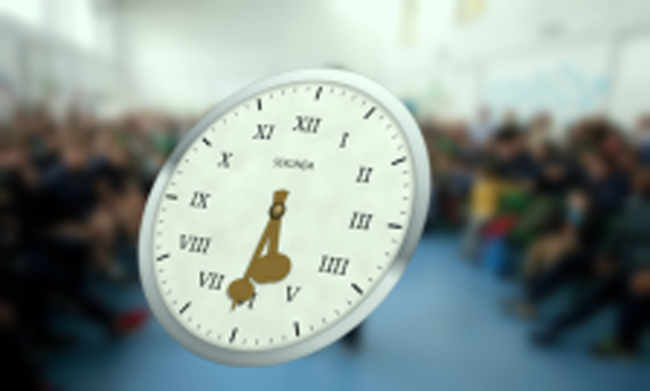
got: 5h31
